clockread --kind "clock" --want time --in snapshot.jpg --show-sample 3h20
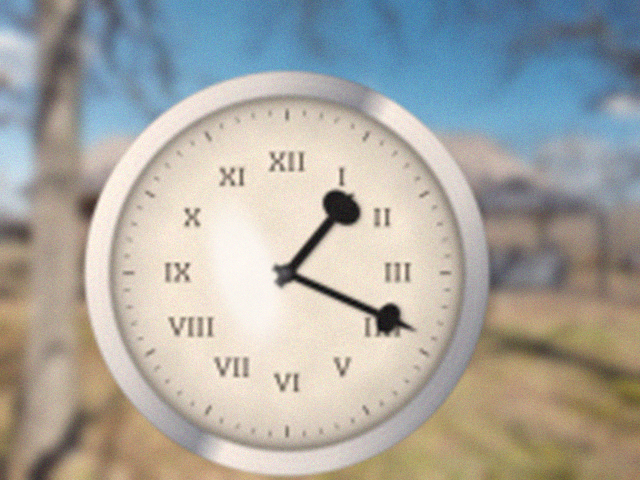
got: 1h19
